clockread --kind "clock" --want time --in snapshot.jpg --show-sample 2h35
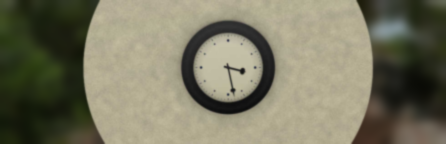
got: 3h28
